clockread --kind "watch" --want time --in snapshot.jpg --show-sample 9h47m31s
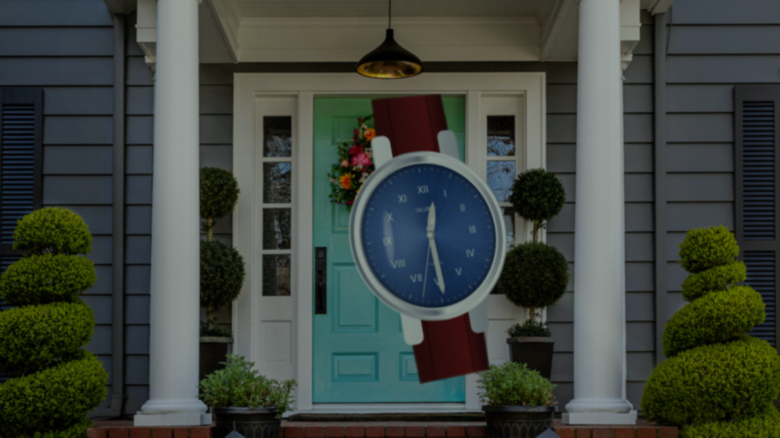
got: 12h29m33s
